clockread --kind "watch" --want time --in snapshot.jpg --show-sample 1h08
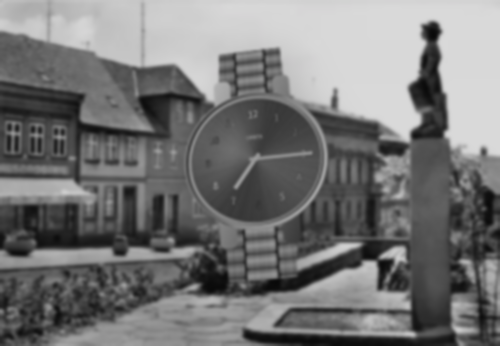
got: 7h15
